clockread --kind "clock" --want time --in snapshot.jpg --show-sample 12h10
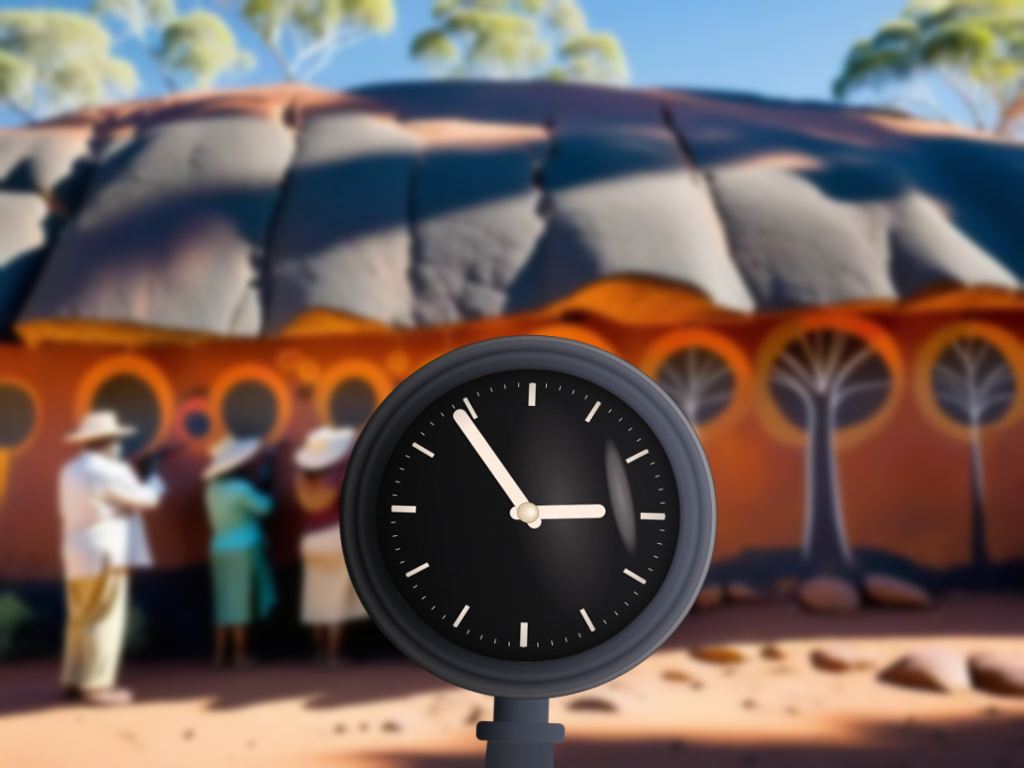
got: 2h54
